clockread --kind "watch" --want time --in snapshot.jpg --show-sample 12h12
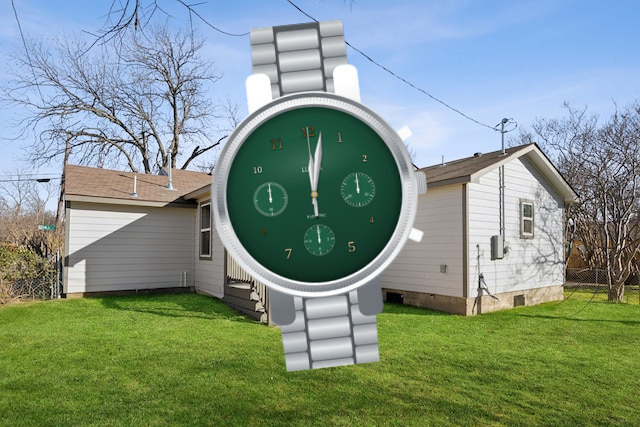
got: 12h02
